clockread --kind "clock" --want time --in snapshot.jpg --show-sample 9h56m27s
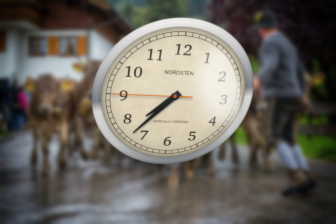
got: 7h36m45s
